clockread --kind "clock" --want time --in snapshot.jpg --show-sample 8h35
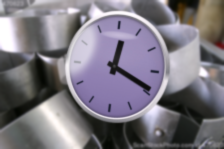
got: 12h19
